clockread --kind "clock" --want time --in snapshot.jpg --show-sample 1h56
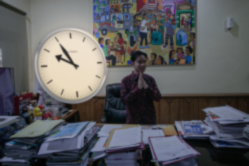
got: 9h55
